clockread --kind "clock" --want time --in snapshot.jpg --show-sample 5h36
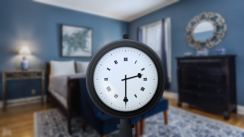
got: 2h30
